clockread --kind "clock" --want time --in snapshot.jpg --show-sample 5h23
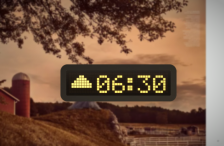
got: 6h30
